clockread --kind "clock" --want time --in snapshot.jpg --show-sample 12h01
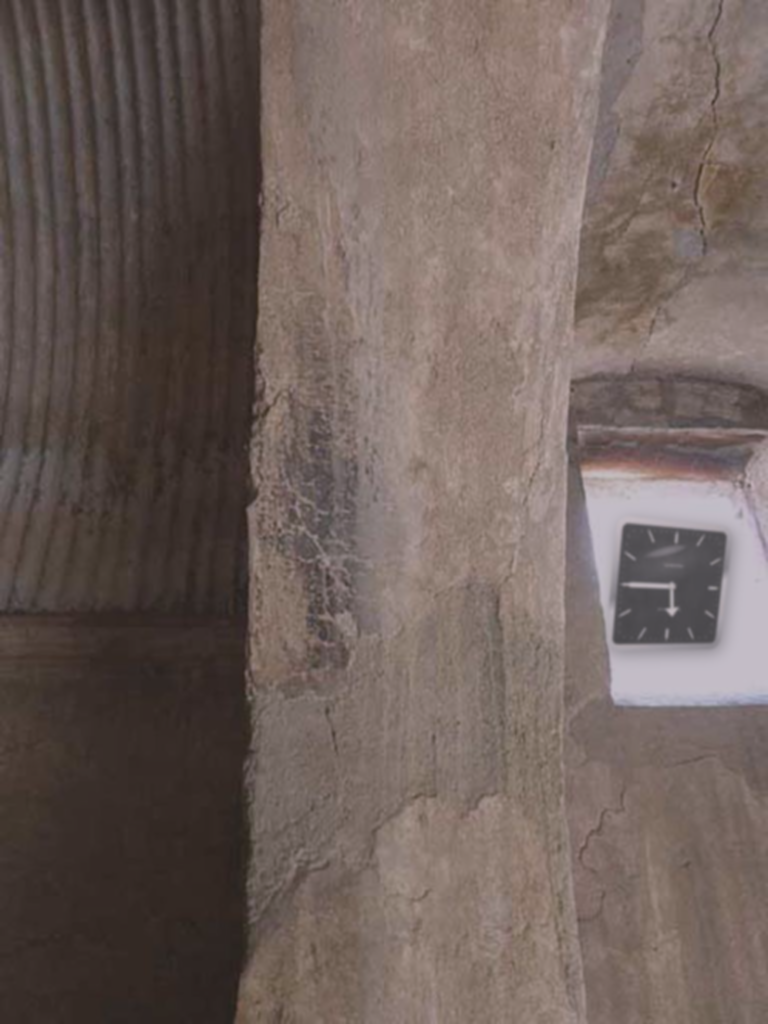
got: 5h45
